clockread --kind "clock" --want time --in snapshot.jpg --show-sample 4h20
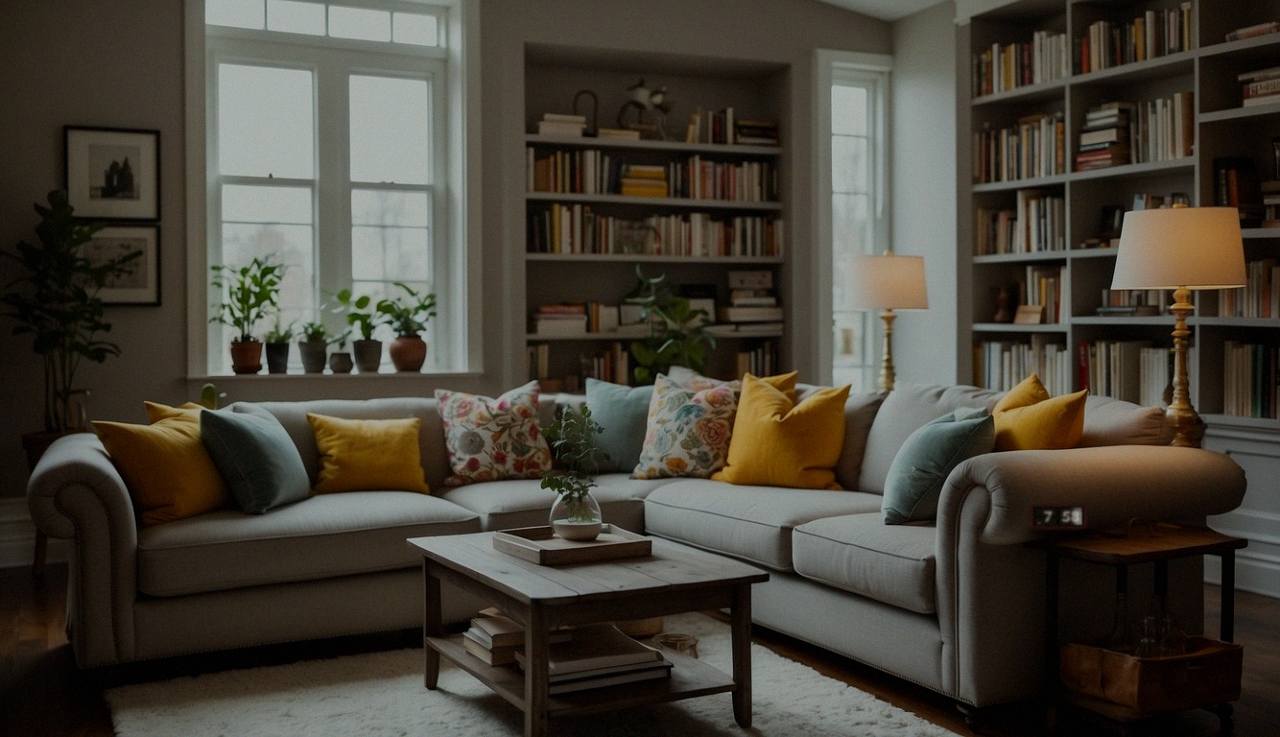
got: 7h58
